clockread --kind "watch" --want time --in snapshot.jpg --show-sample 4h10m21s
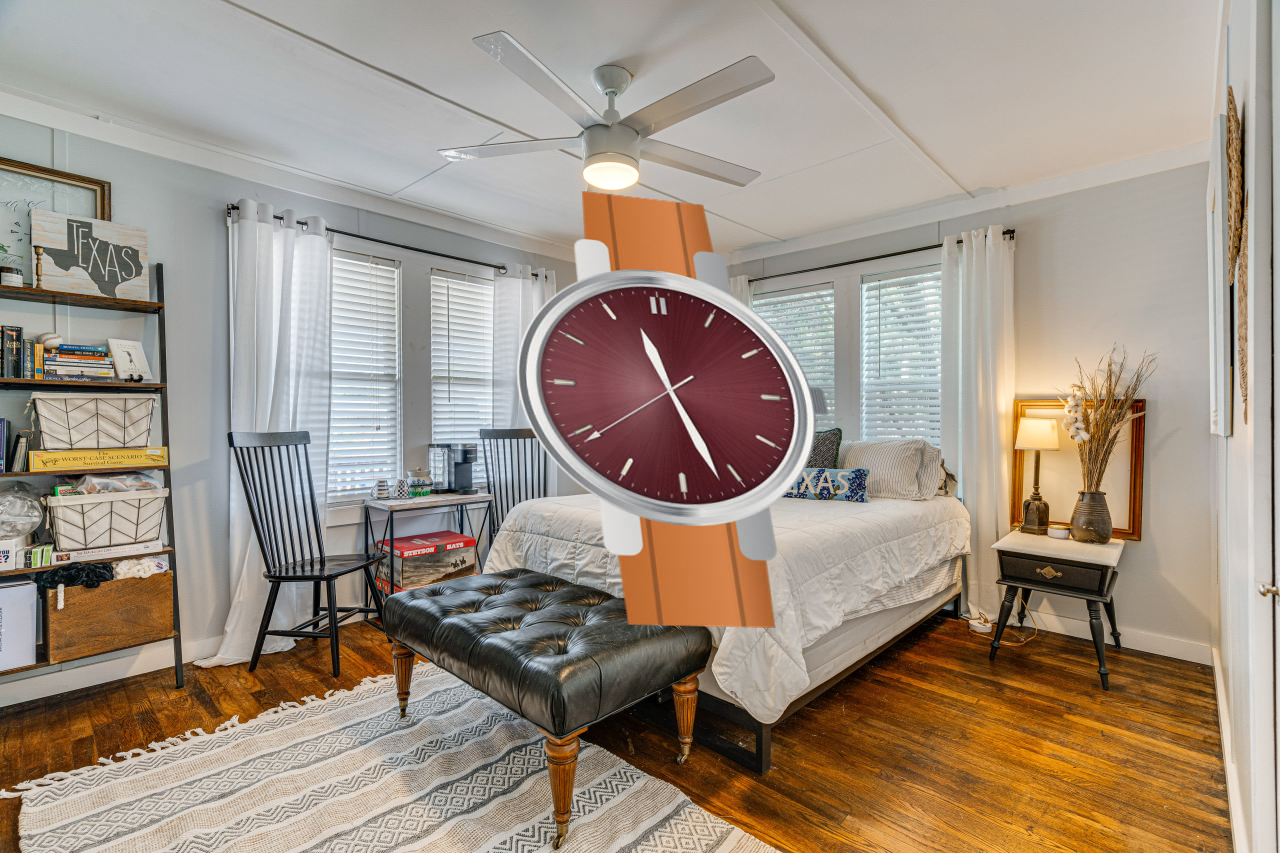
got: 11h26m39s
